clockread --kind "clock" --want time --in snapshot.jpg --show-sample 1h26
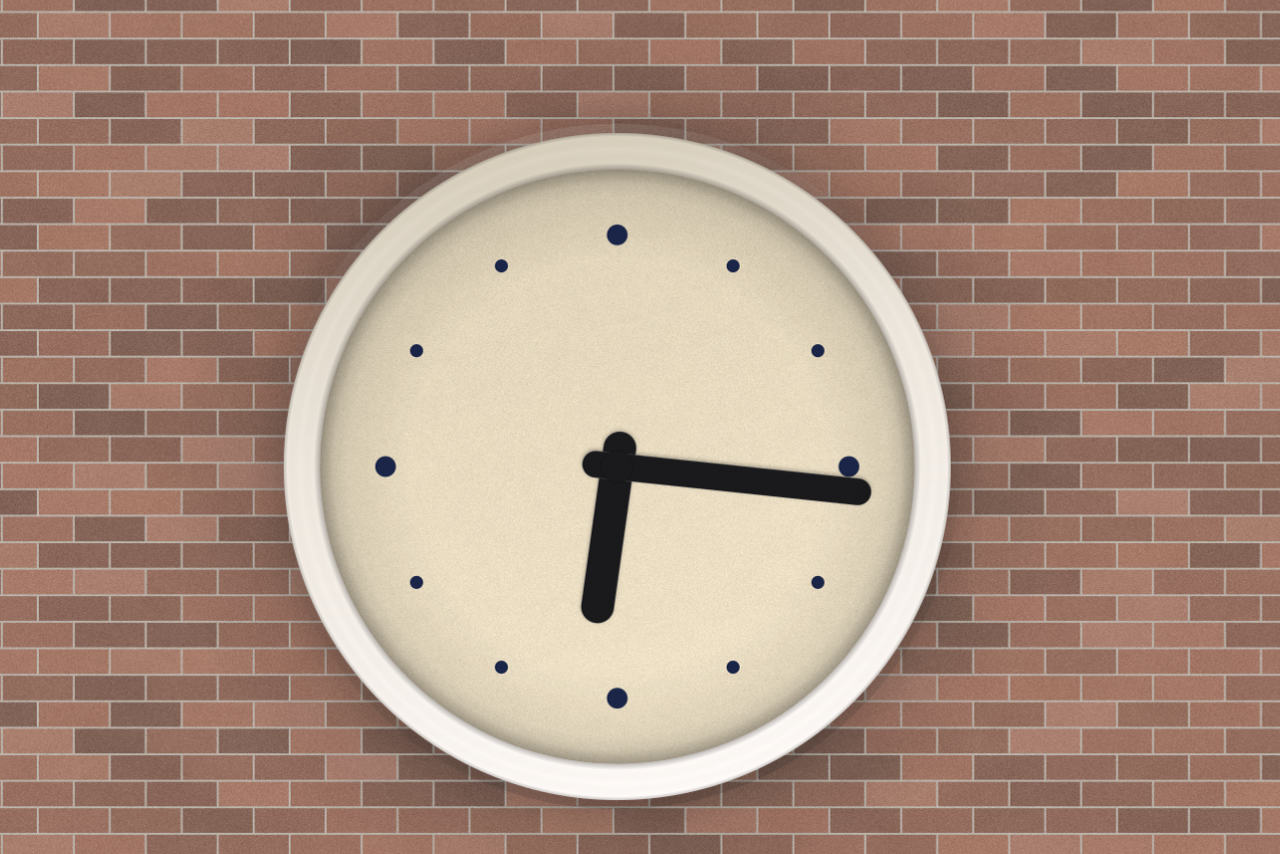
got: 6h16
